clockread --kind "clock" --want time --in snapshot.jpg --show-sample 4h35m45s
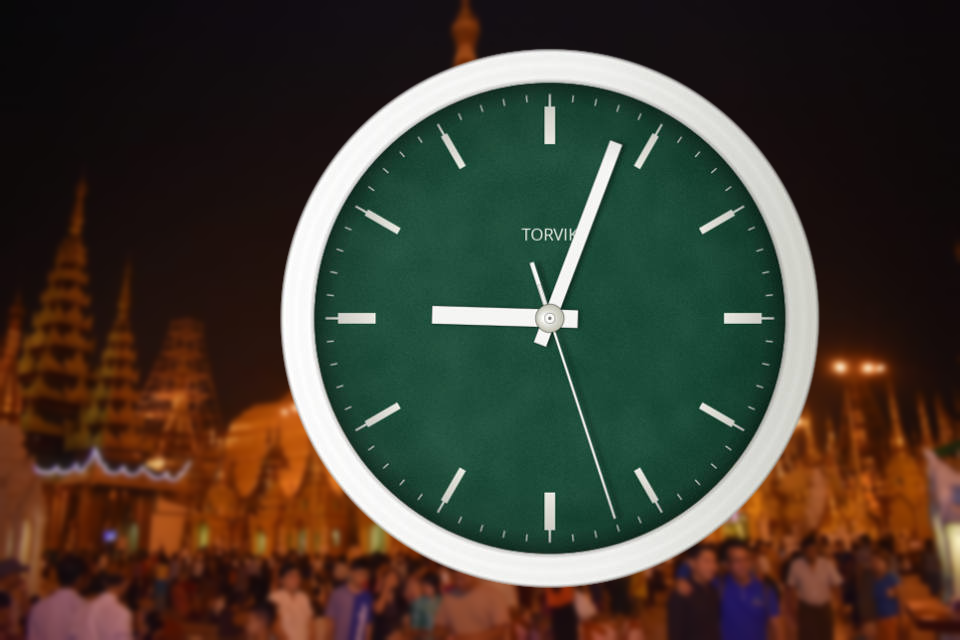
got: 9h03m27s
